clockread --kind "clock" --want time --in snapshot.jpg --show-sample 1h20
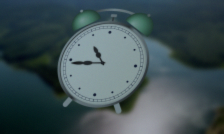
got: 10h44
